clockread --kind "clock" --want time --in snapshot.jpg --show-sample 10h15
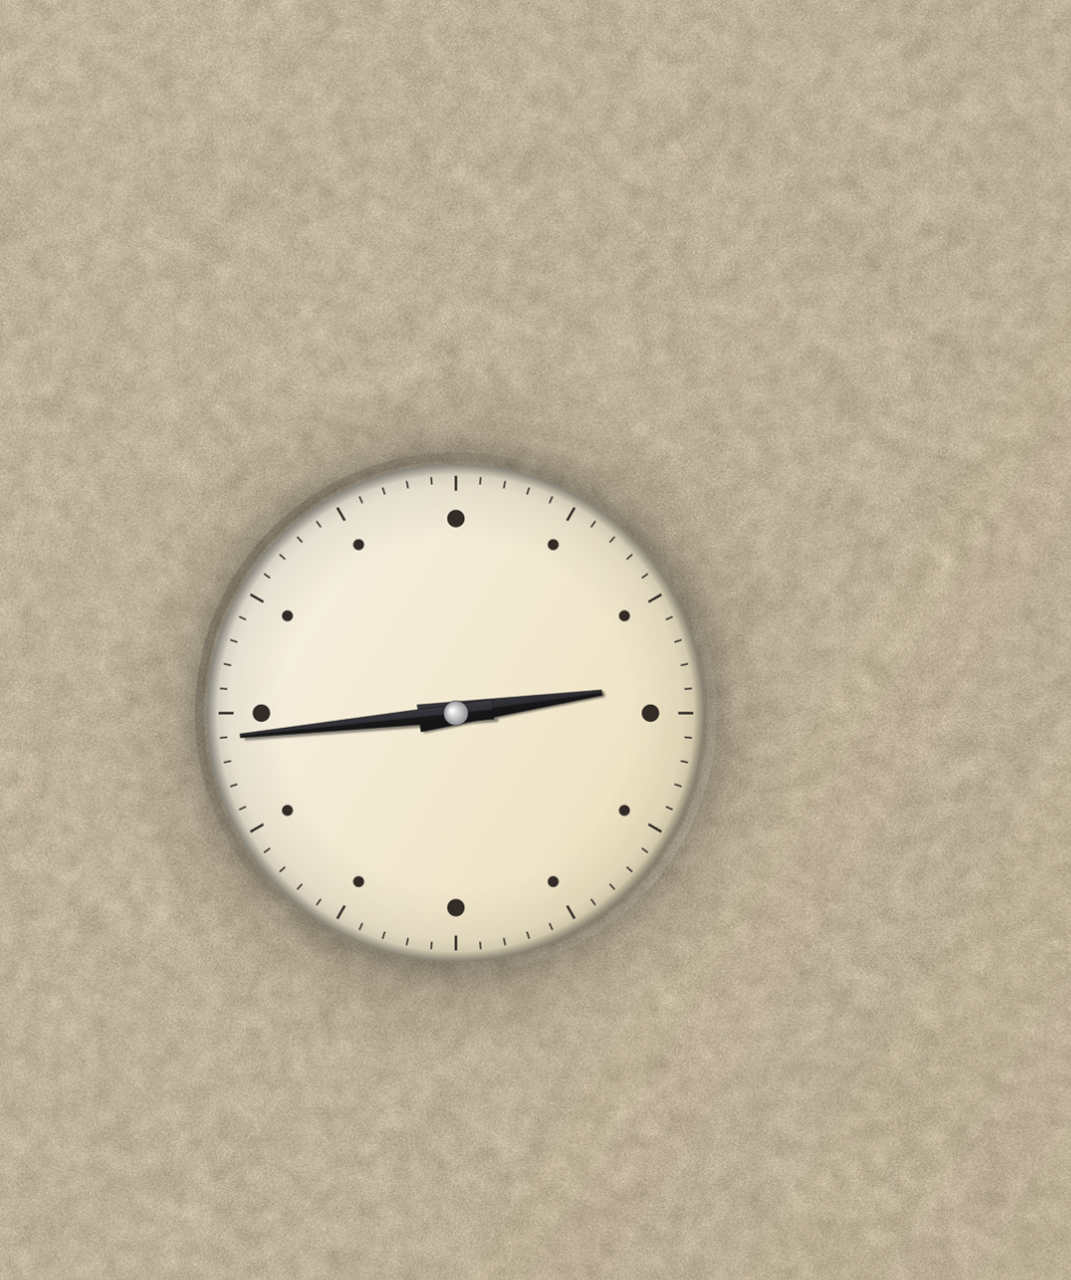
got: 2h44
